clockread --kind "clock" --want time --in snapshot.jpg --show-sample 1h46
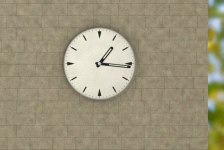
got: 1h16
